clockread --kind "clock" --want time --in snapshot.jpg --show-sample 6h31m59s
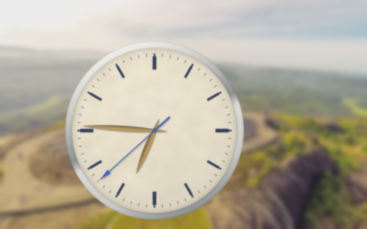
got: 6h45m38s
